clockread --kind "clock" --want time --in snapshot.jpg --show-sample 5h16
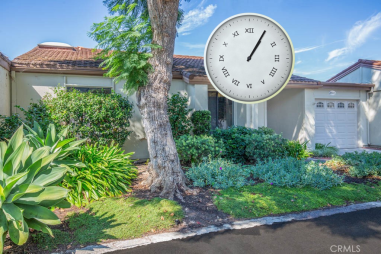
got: 1h05
